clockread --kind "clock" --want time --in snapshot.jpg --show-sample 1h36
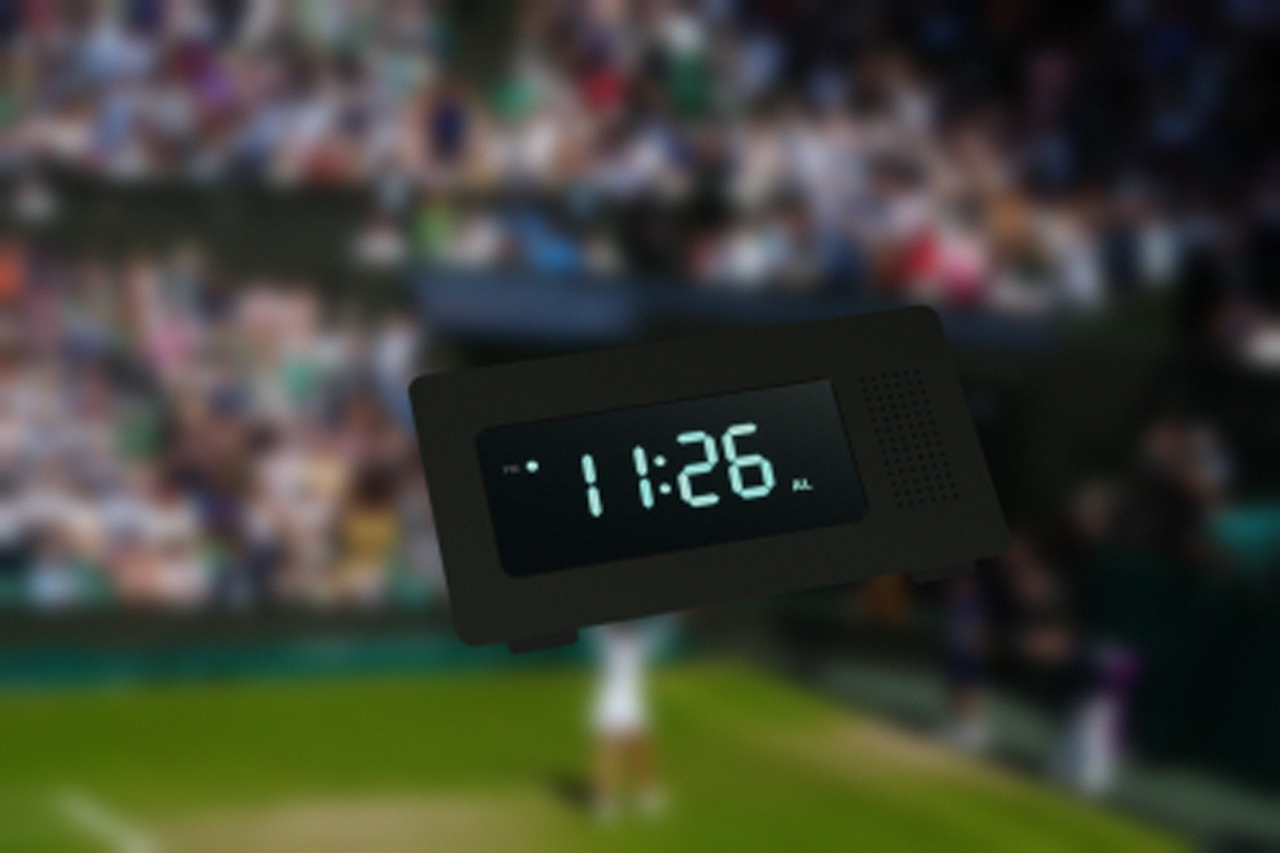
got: 11h26
